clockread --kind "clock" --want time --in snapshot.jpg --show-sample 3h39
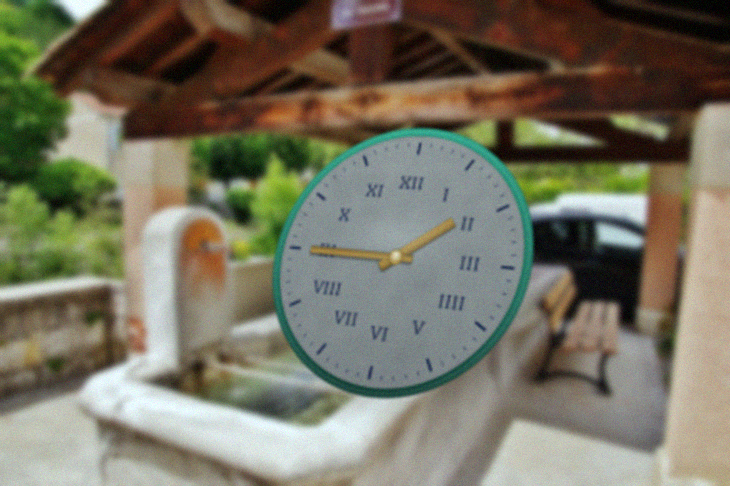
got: 1h45
